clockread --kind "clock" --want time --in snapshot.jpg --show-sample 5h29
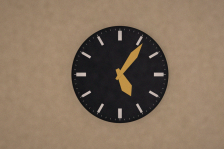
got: 5h06
